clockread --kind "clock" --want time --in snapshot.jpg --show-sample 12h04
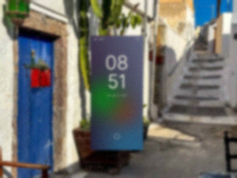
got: 8h51
